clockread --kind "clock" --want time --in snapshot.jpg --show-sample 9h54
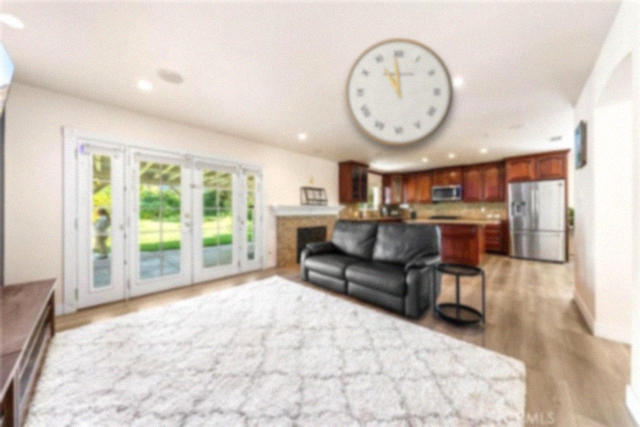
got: 10h59
